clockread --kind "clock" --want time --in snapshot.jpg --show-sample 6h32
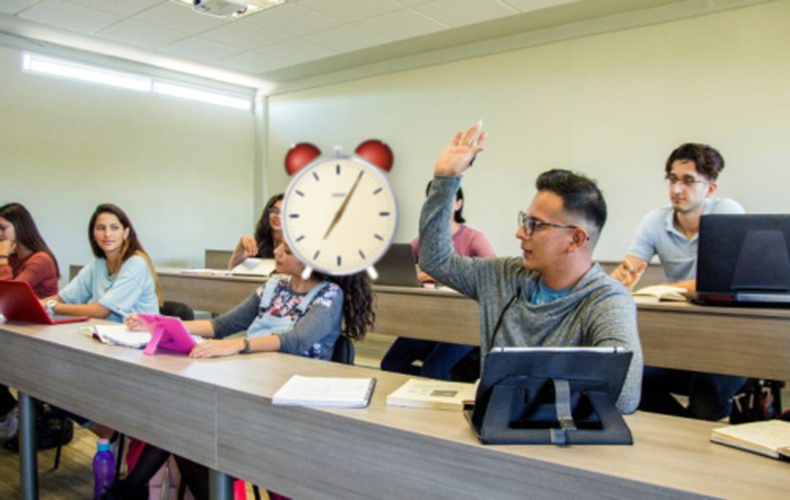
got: 7h05
